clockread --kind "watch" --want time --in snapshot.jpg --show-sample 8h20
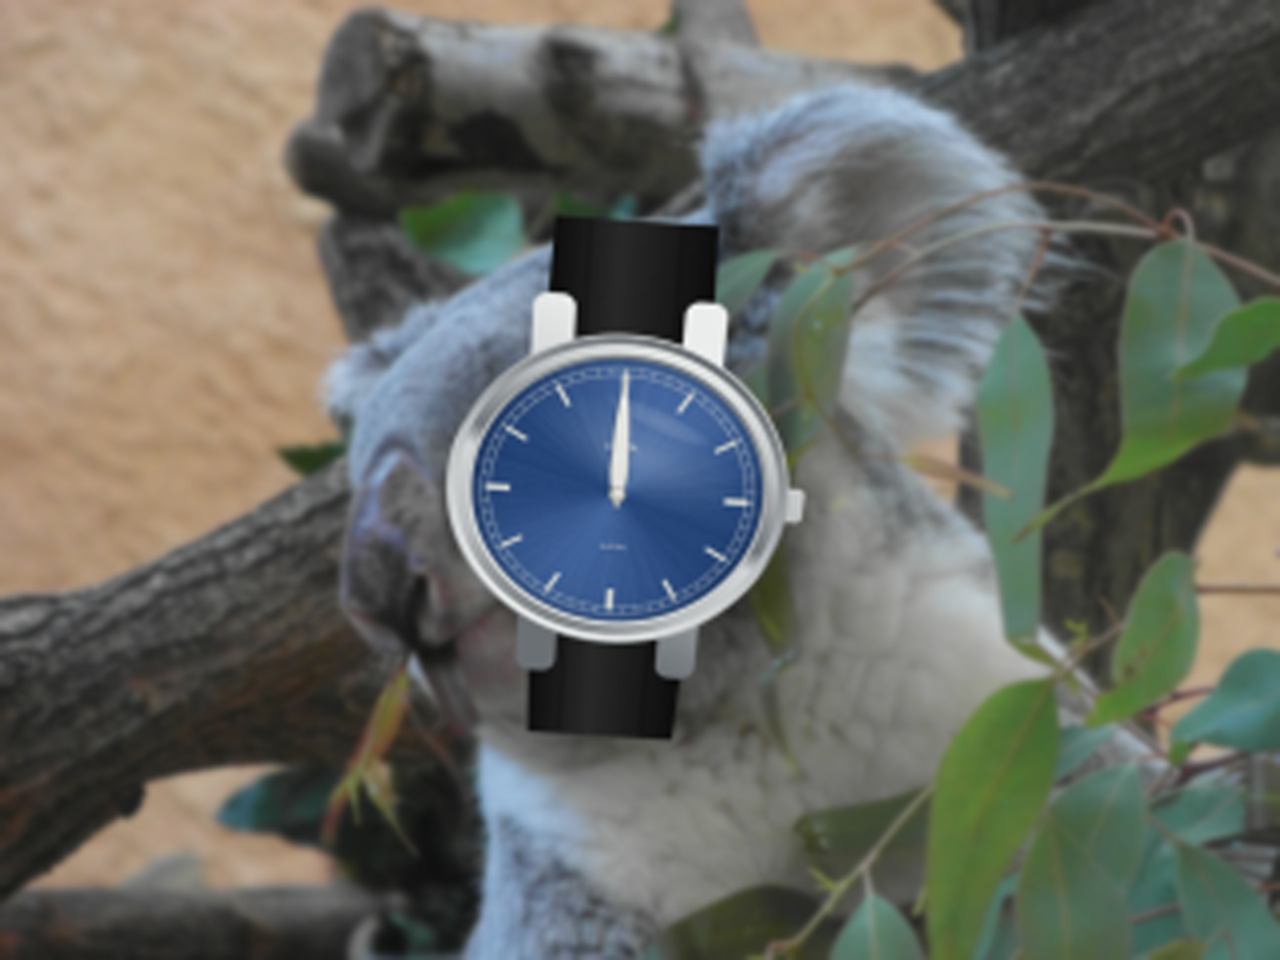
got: 12h00
